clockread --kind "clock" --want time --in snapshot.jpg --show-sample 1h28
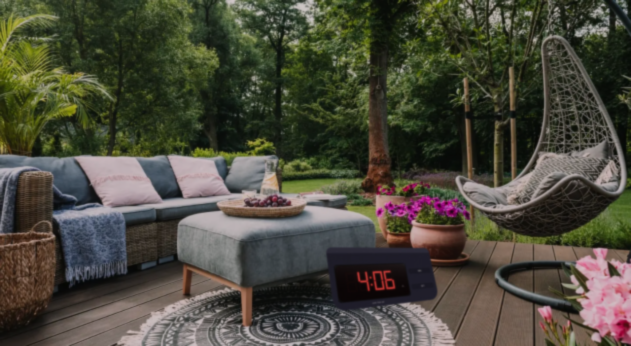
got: 4h06
